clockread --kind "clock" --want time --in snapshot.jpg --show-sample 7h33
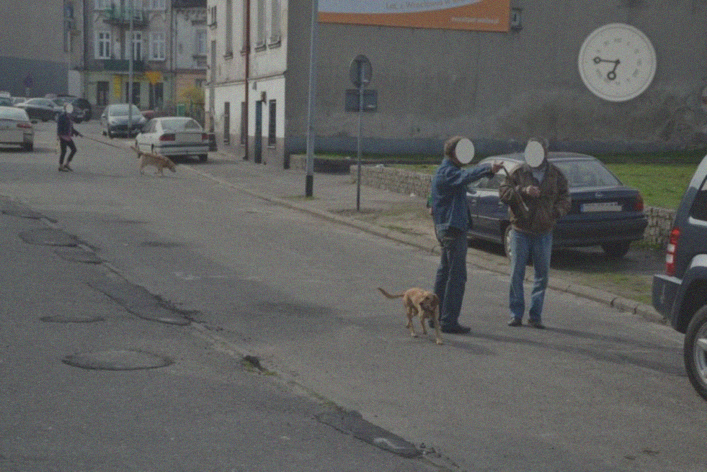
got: 6h46
